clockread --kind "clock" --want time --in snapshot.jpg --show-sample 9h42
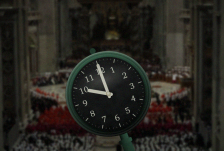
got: 10h00
